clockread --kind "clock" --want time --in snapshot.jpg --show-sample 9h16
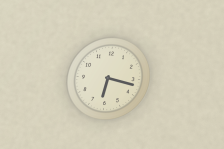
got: 6h17
